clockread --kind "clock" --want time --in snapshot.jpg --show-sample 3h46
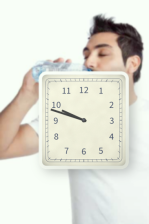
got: 9h48
